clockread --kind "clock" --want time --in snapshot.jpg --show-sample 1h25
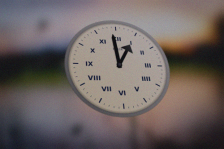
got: 12h59
